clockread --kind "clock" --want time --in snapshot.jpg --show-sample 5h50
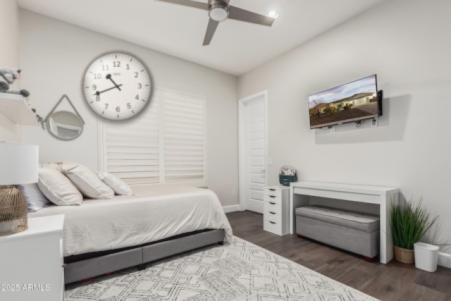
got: 10h42
